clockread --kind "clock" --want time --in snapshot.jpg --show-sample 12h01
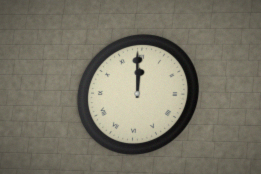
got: 11h59
